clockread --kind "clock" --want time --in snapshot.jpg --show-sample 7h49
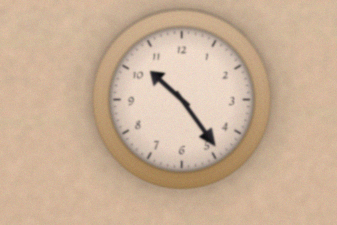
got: 10h24
